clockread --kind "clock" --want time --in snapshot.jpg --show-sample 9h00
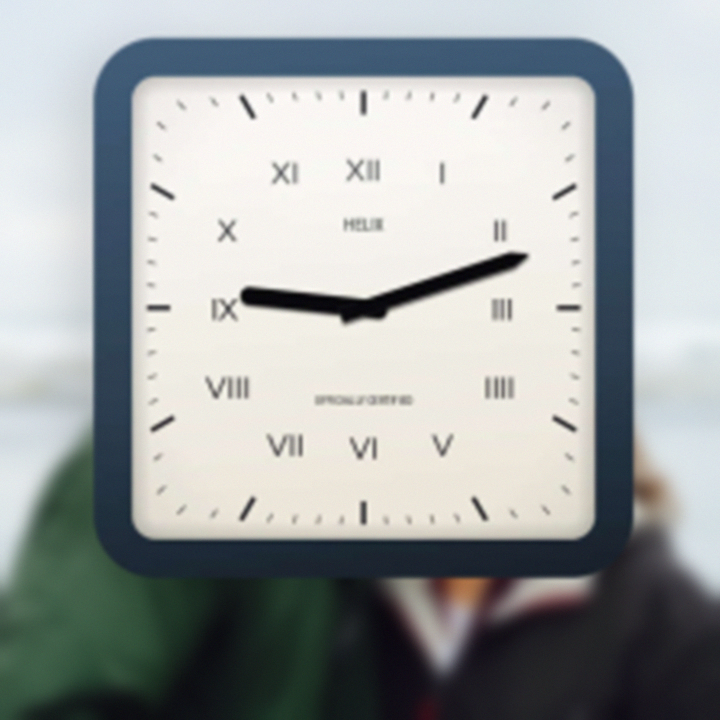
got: 9h12
